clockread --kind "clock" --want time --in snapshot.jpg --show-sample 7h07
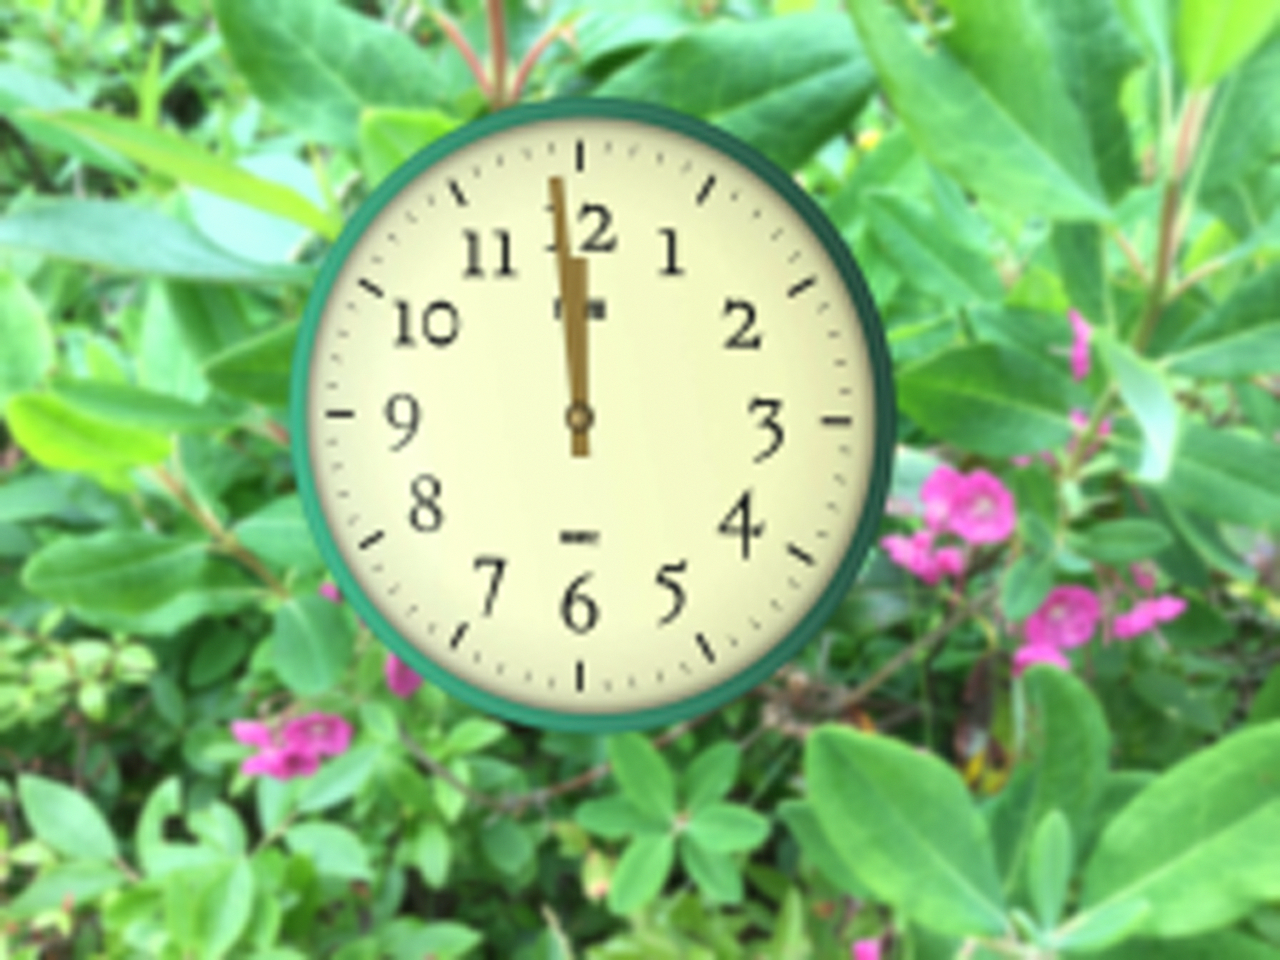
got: 11h59
